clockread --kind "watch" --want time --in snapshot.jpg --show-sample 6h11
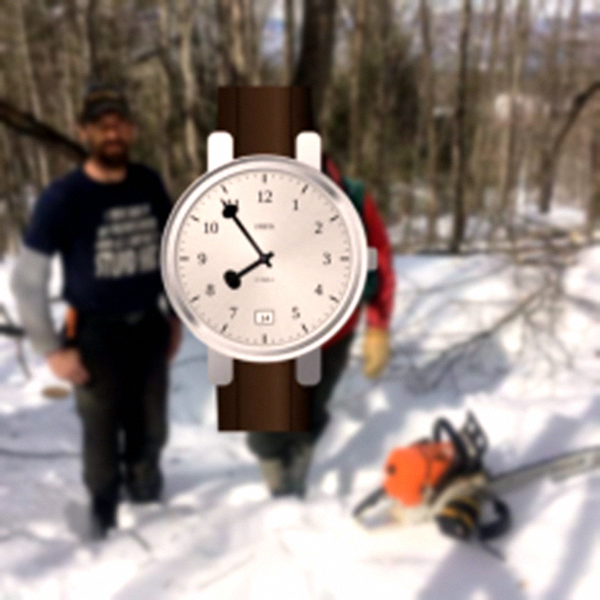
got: 7h54
